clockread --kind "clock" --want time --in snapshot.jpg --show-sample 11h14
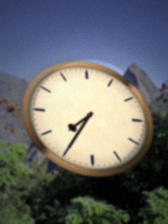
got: 7h35
